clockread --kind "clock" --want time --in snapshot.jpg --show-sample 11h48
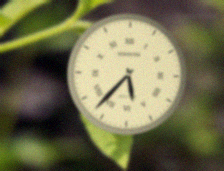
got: 5h37
